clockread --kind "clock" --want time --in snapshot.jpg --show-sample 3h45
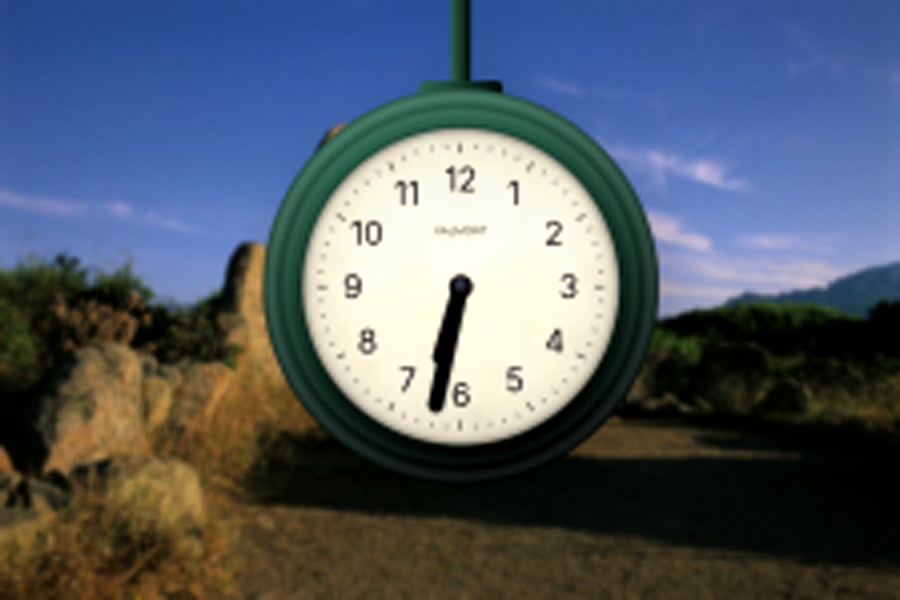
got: 6h32
